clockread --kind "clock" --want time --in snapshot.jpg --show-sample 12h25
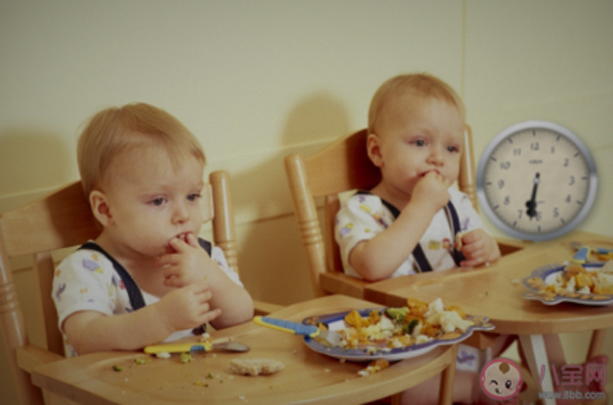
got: 6h32
